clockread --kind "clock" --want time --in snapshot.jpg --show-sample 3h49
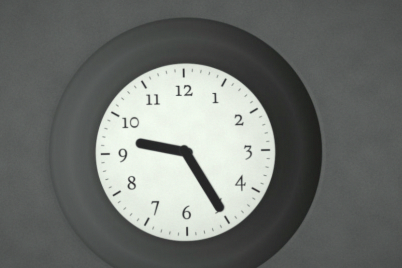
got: 9h25
